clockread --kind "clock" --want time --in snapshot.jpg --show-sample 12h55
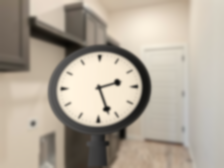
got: 2h27
